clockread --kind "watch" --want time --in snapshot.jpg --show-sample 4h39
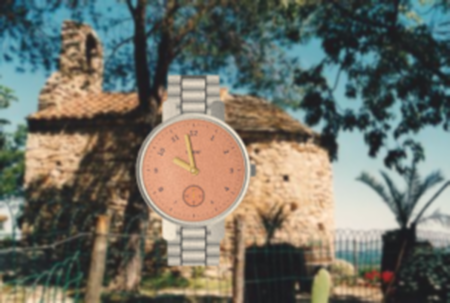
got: 9h58
